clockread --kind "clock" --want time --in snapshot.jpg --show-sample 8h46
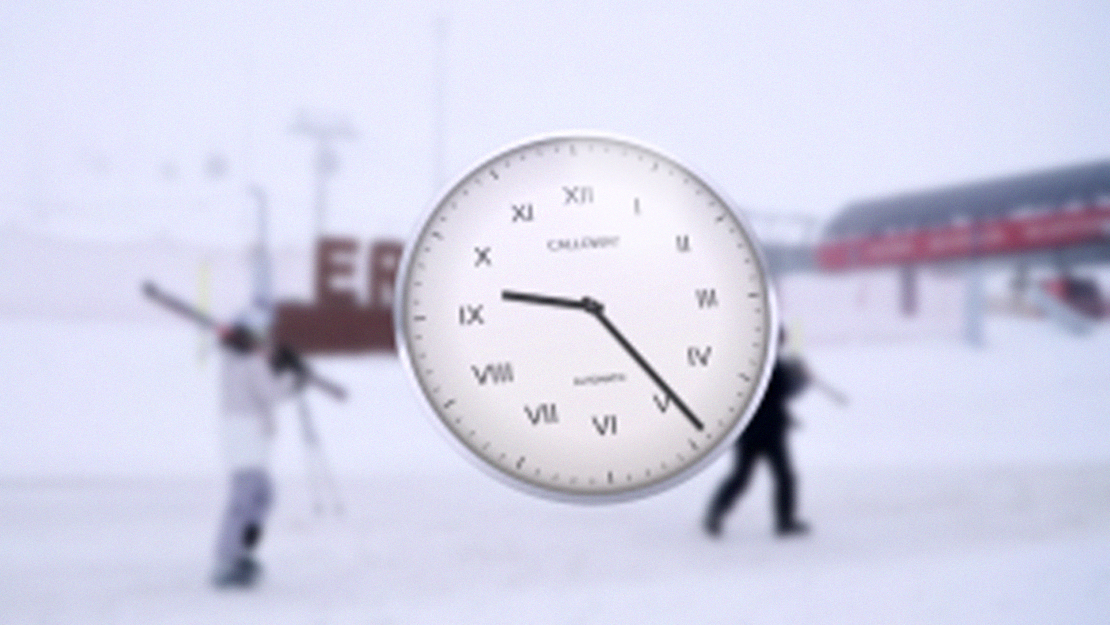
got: 9h24
